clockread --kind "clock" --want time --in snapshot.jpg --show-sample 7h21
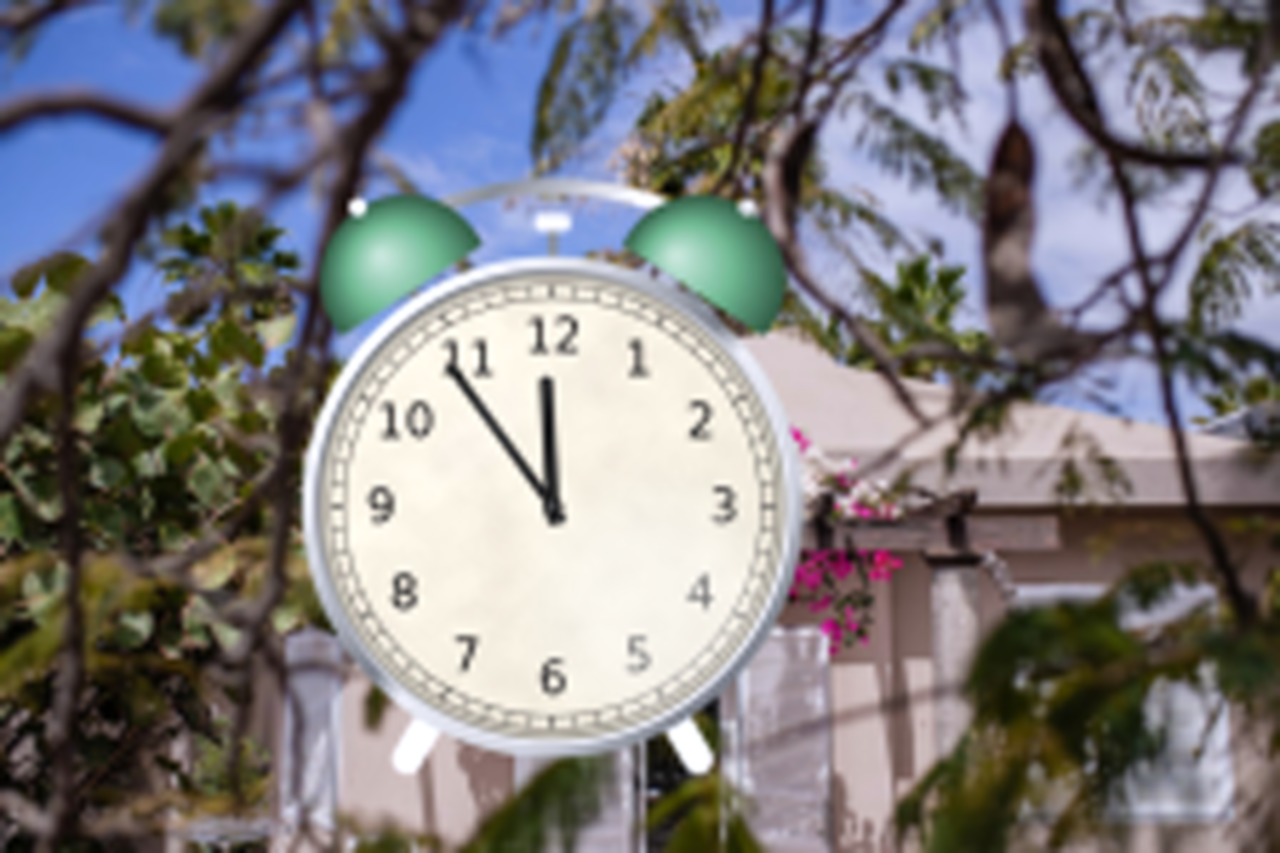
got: 11h54
